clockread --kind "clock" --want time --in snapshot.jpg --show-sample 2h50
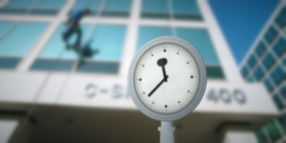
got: 11h38
